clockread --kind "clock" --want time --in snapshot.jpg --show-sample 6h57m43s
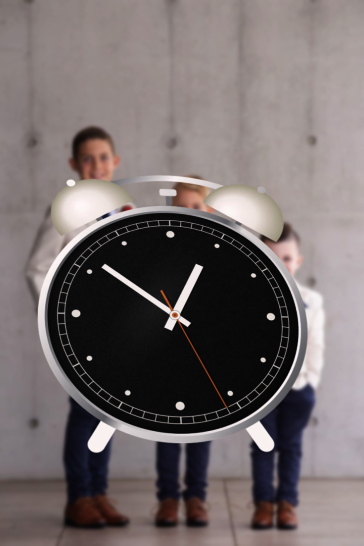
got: 12h51m26s
